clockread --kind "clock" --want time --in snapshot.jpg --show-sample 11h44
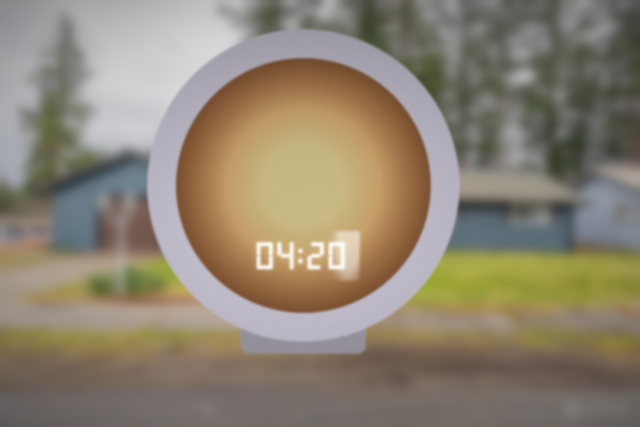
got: 4h20
